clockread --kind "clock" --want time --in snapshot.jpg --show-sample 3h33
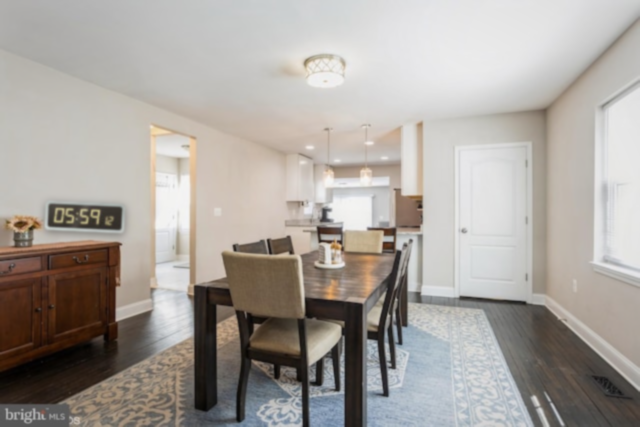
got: 5h59
